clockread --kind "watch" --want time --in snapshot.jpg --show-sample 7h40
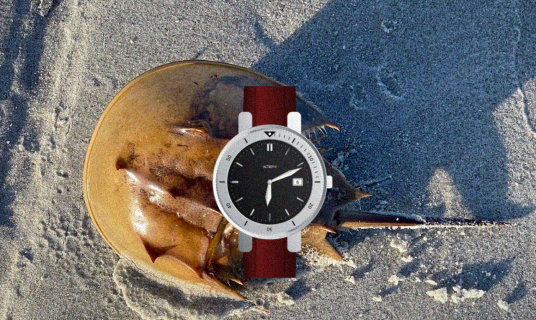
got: 6h11
